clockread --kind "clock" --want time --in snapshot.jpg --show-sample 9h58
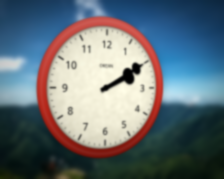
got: 2h10
